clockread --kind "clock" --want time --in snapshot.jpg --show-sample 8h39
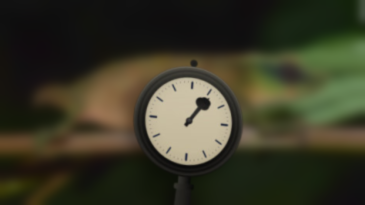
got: 1h06
